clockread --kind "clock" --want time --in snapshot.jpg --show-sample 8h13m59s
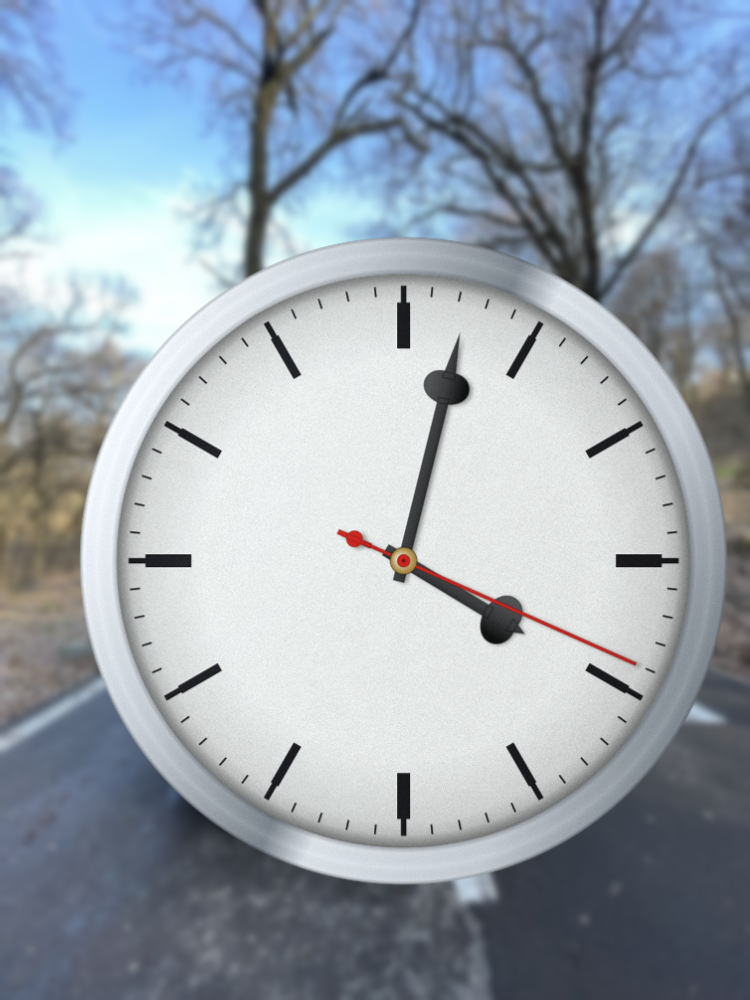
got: 4h02m19s
